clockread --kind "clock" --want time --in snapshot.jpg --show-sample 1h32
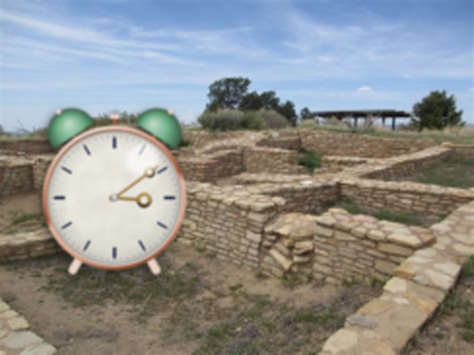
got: 3h09
